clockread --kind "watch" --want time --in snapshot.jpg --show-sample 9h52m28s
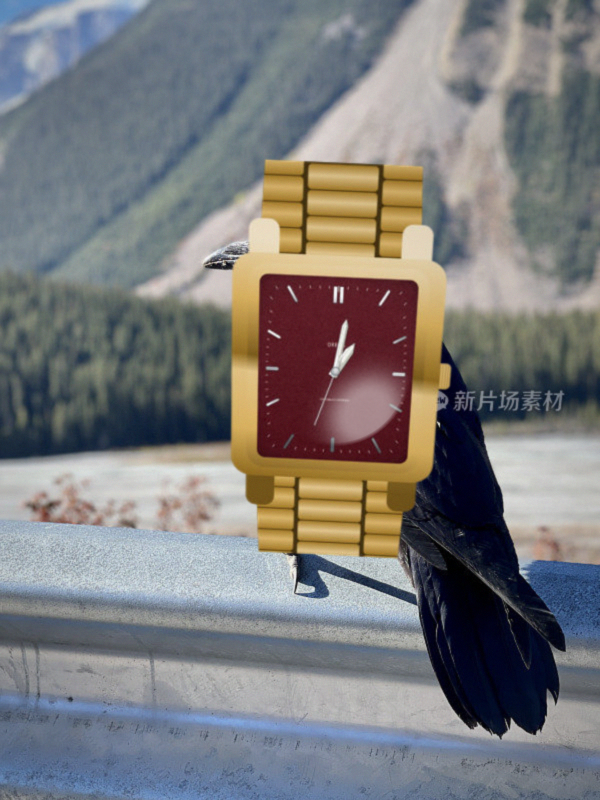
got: 1h01m33s
